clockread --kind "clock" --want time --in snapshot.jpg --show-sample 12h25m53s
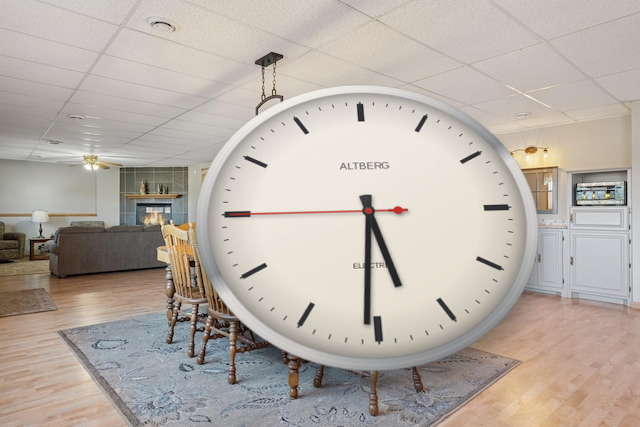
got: 5h30m45s
